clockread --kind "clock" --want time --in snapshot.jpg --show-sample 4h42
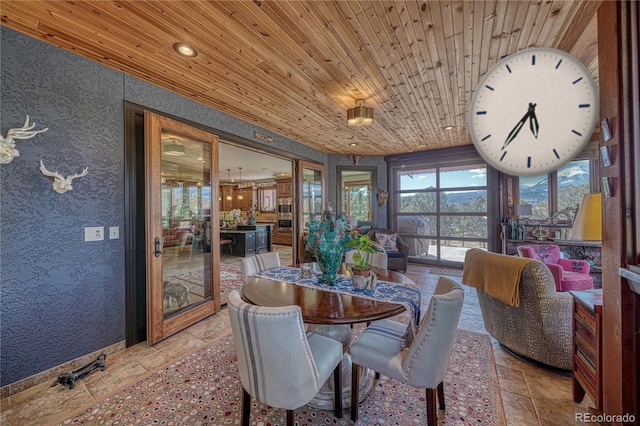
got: 5h36
